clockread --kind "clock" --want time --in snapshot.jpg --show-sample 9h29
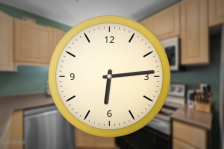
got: 6h14
